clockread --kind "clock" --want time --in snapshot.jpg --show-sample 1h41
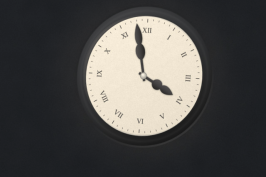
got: 3h58
